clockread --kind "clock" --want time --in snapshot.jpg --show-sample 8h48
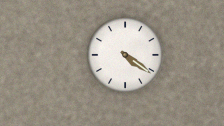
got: 4h21
